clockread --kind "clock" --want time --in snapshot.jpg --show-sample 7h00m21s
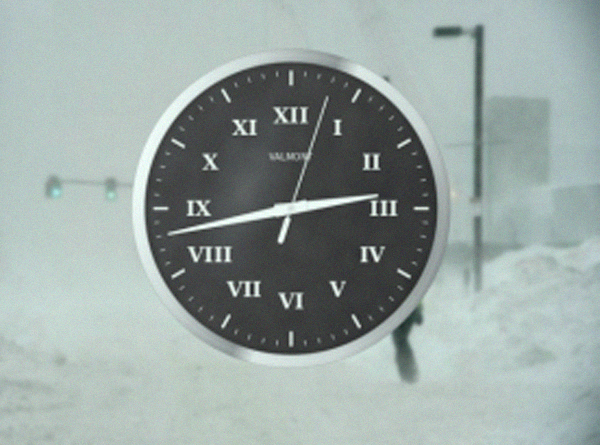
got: 2h43m03s
